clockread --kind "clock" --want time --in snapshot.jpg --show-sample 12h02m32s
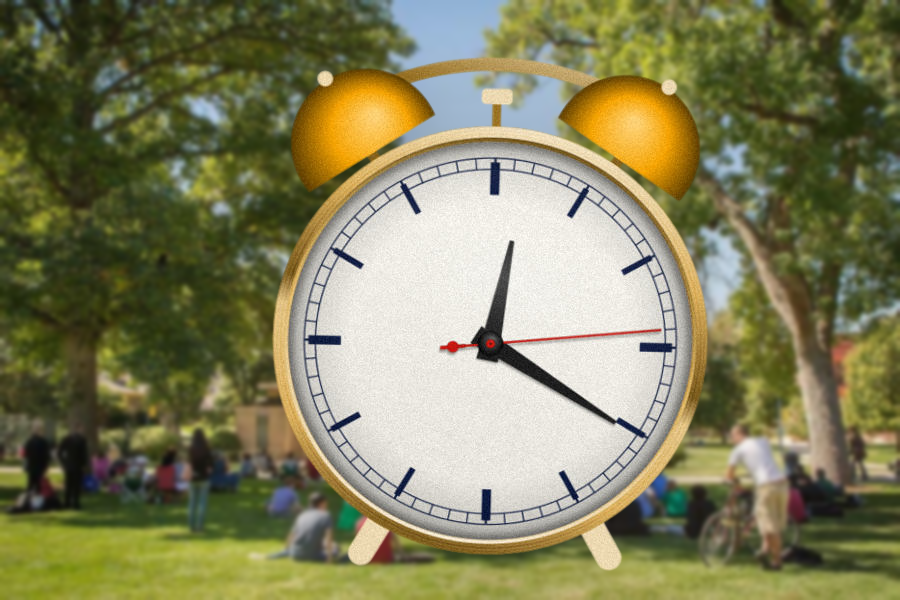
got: 12h20m14s
